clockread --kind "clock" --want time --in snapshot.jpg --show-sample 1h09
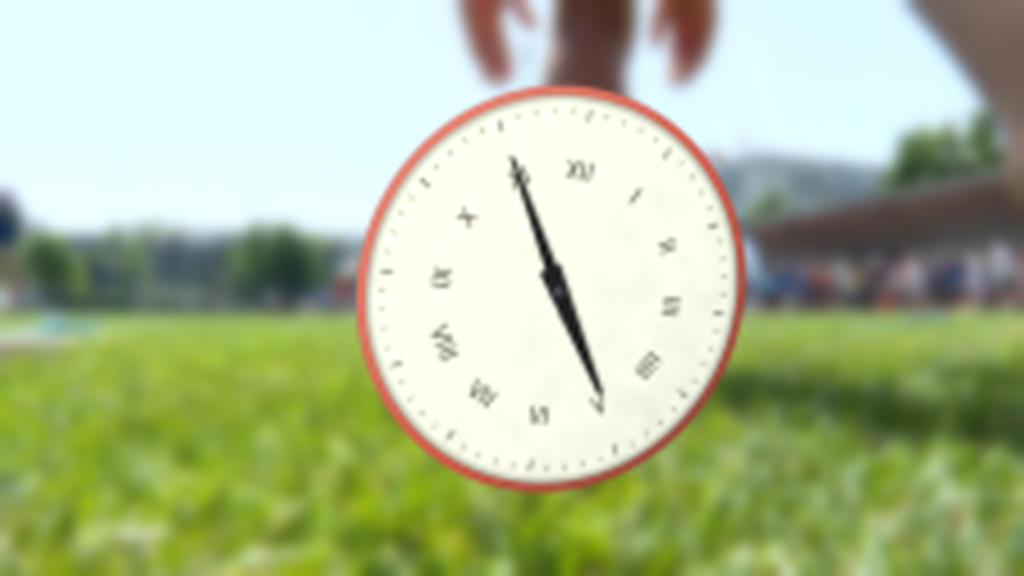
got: 4h55
